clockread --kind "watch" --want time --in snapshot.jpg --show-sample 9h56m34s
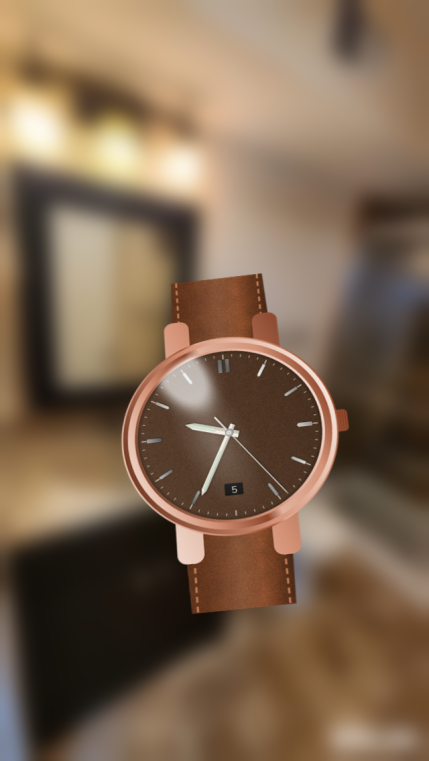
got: 9h34m24s
